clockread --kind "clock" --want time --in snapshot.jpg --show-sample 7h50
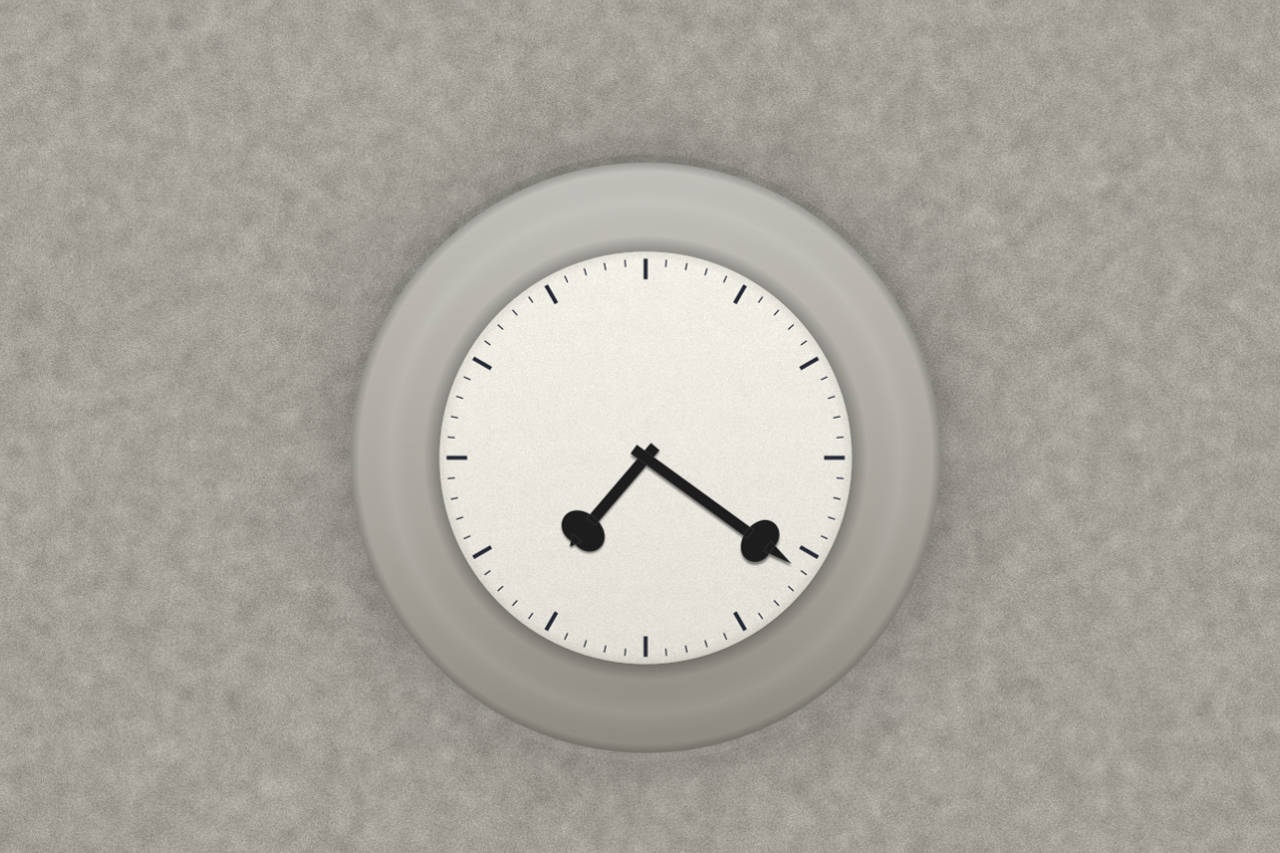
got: 7h21
